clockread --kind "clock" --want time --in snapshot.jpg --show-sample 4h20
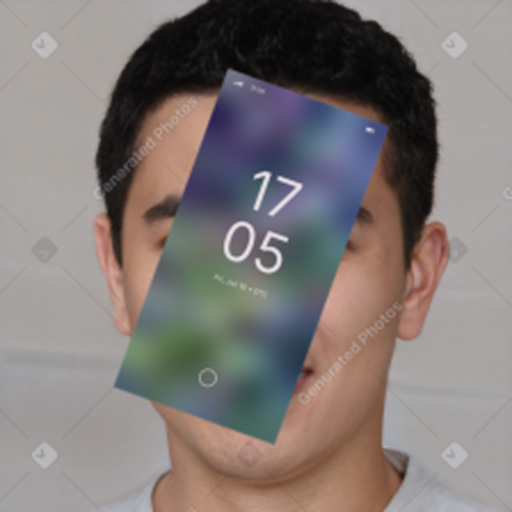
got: 17h05
